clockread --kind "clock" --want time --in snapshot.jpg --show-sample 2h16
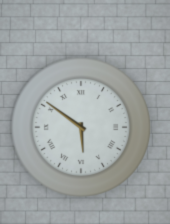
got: 5h51
